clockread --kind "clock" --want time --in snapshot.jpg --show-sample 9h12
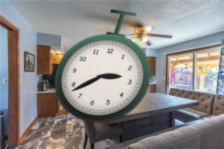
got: 2h38
